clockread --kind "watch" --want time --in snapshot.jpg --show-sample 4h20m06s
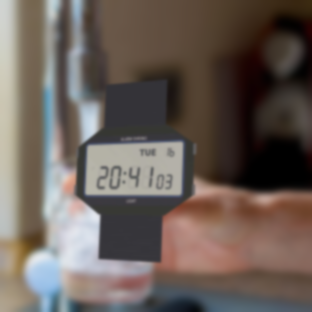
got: 20h41m03s
